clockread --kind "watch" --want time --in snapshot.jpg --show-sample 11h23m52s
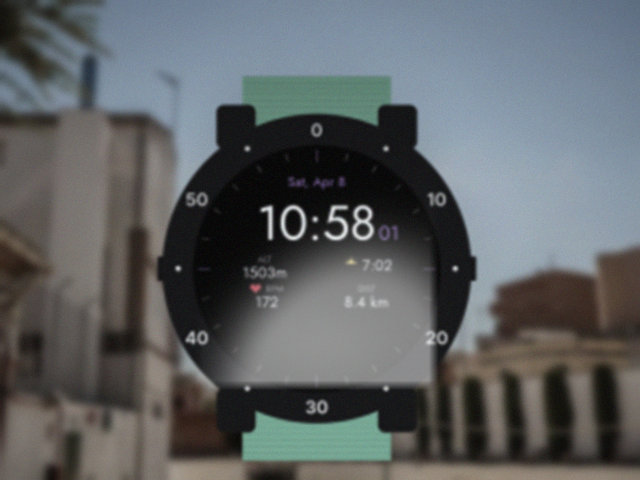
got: 10h58m01s
